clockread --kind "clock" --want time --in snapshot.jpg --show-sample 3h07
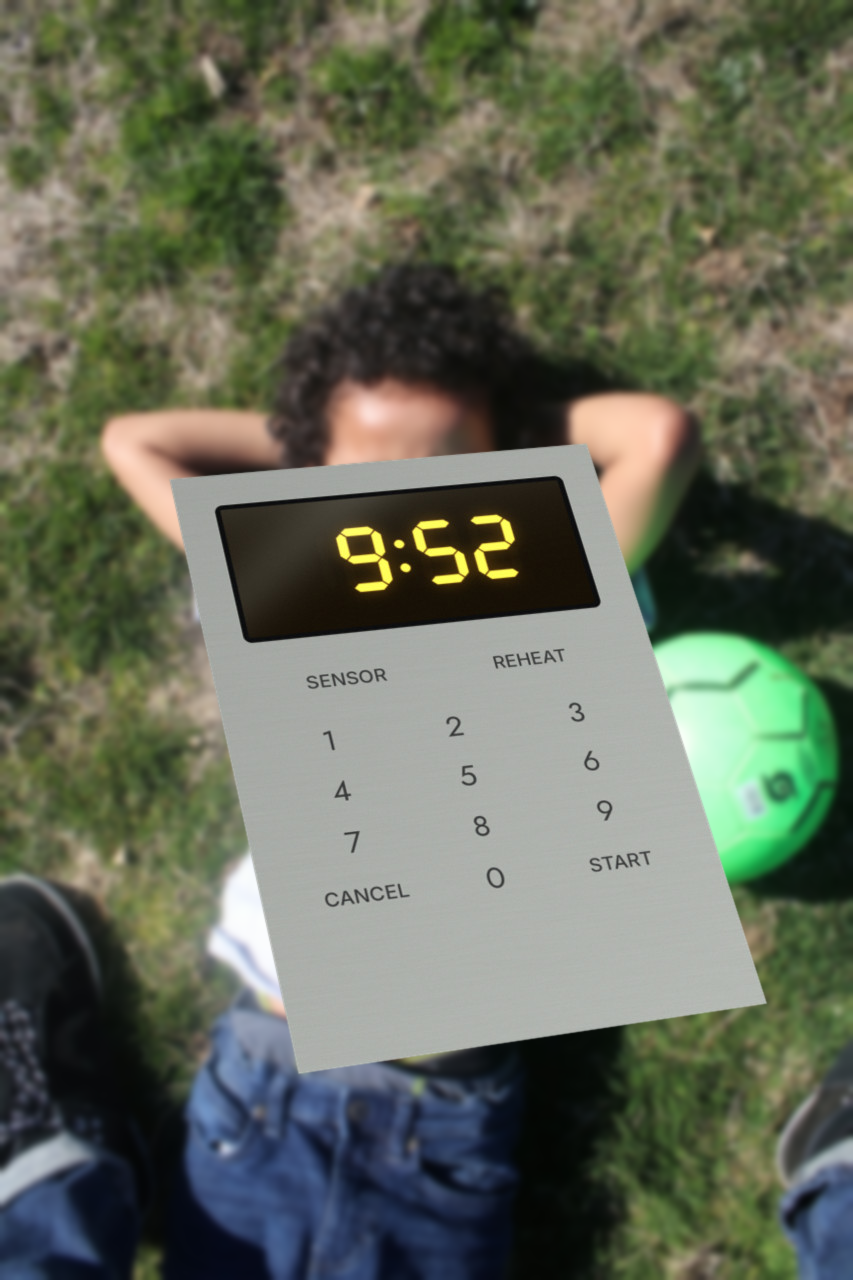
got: 9h52
